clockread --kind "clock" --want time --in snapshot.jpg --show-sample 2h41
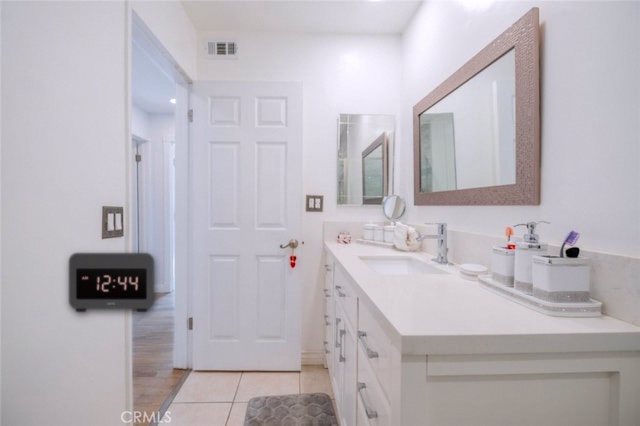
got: 12h44
